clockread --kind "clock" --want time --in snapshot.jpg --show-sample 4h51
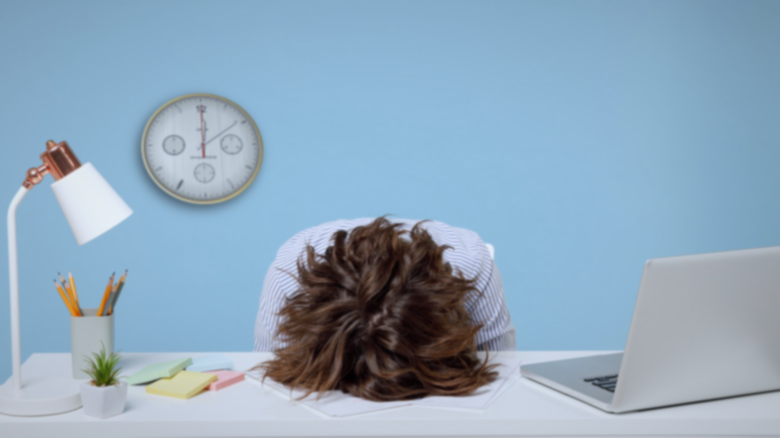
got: 12h09
